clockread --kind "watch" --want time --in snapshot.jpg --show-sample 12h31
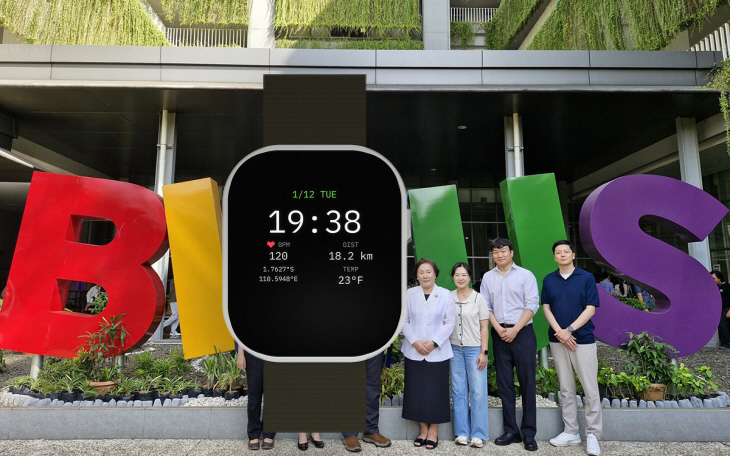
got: 19h38
